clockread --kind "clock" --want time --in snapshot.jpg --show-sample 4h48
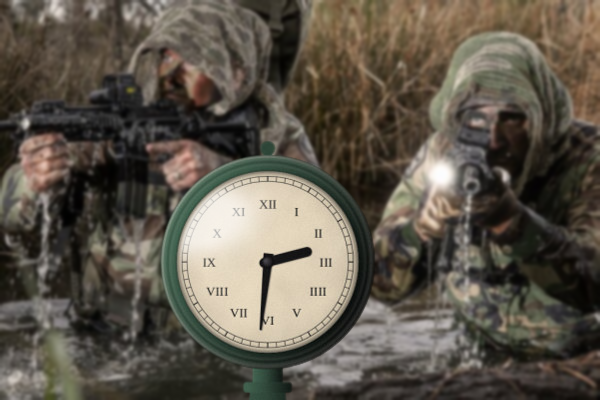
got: 2h31
